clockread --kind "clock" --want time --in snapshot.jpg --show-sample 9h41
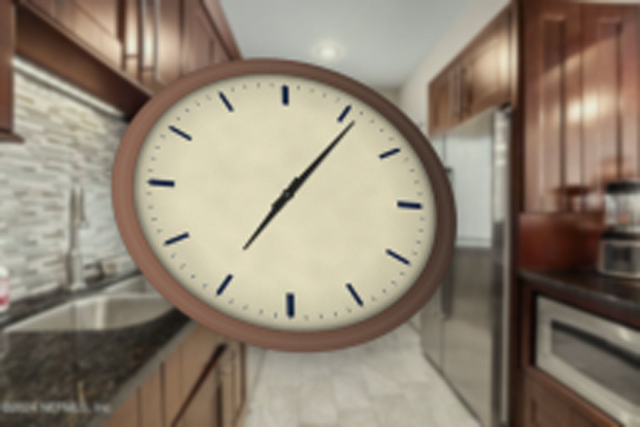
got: 7h06
